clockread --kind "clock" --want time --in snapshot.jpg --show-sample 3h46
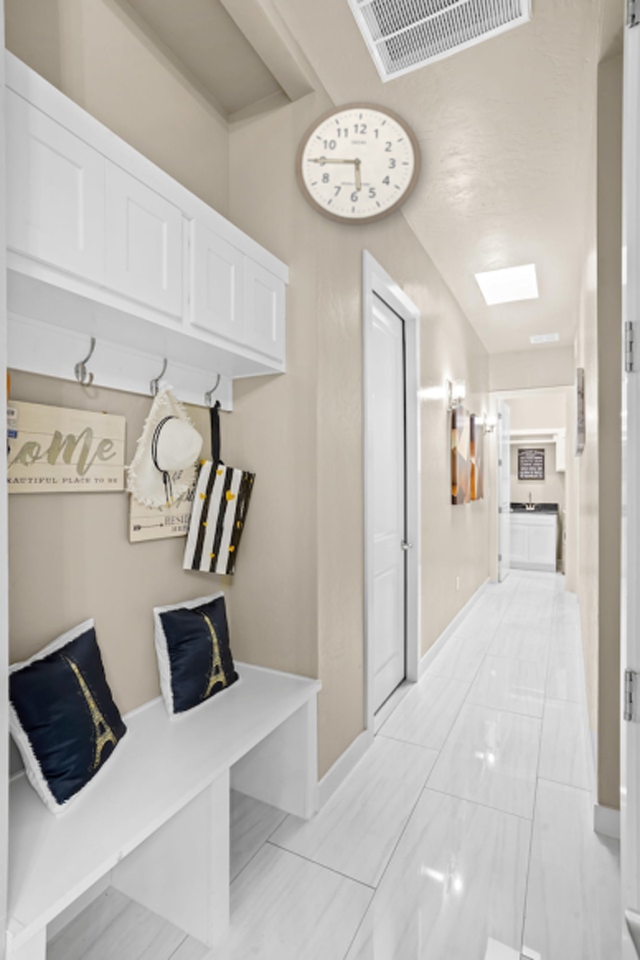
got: 5h45
